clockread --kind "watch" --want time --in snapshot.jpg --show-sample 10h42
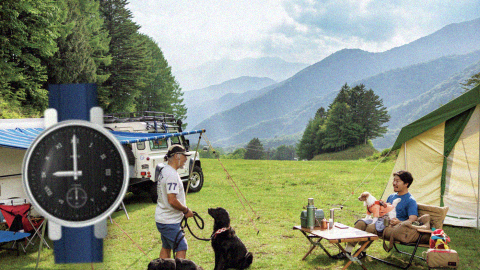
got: 9h00
